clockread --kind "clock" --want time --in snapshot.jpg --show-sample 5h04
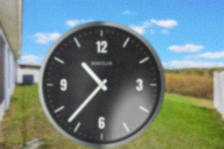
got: 10h37
